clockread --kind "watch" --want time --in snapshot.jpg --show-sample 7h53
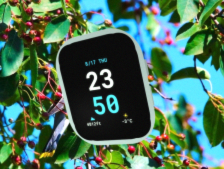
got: 23h50
